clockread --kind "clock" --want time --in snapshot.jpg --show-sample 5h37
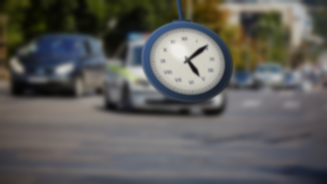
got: 5h09
